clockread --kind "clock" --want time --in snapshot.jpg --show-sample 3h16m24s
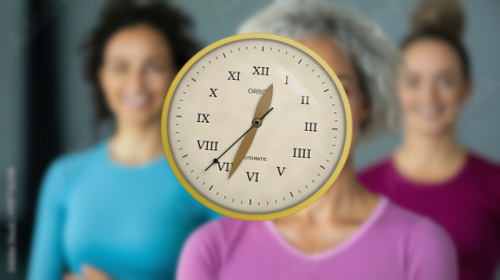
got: 12h33m37s
